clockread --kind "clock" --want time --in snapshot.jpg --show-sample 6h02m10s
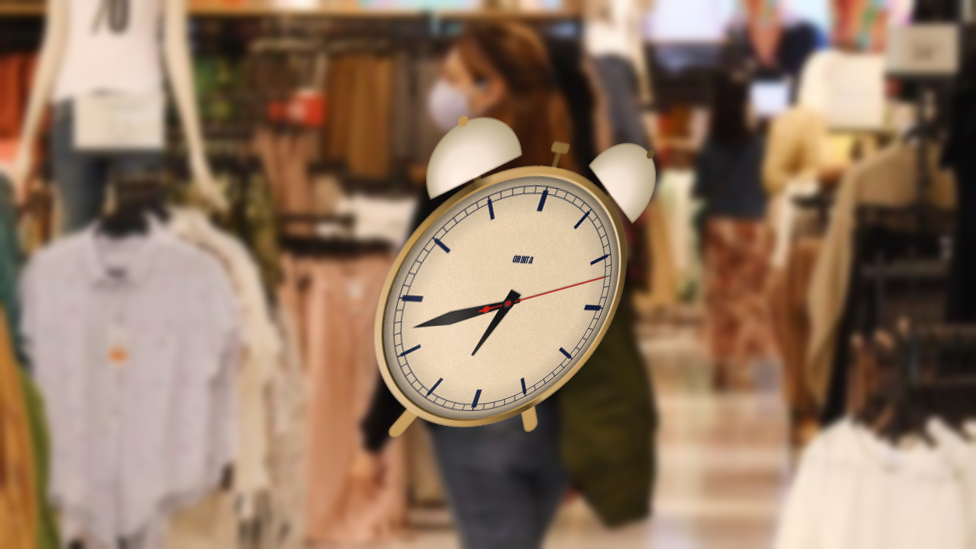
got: 6h42m12s
